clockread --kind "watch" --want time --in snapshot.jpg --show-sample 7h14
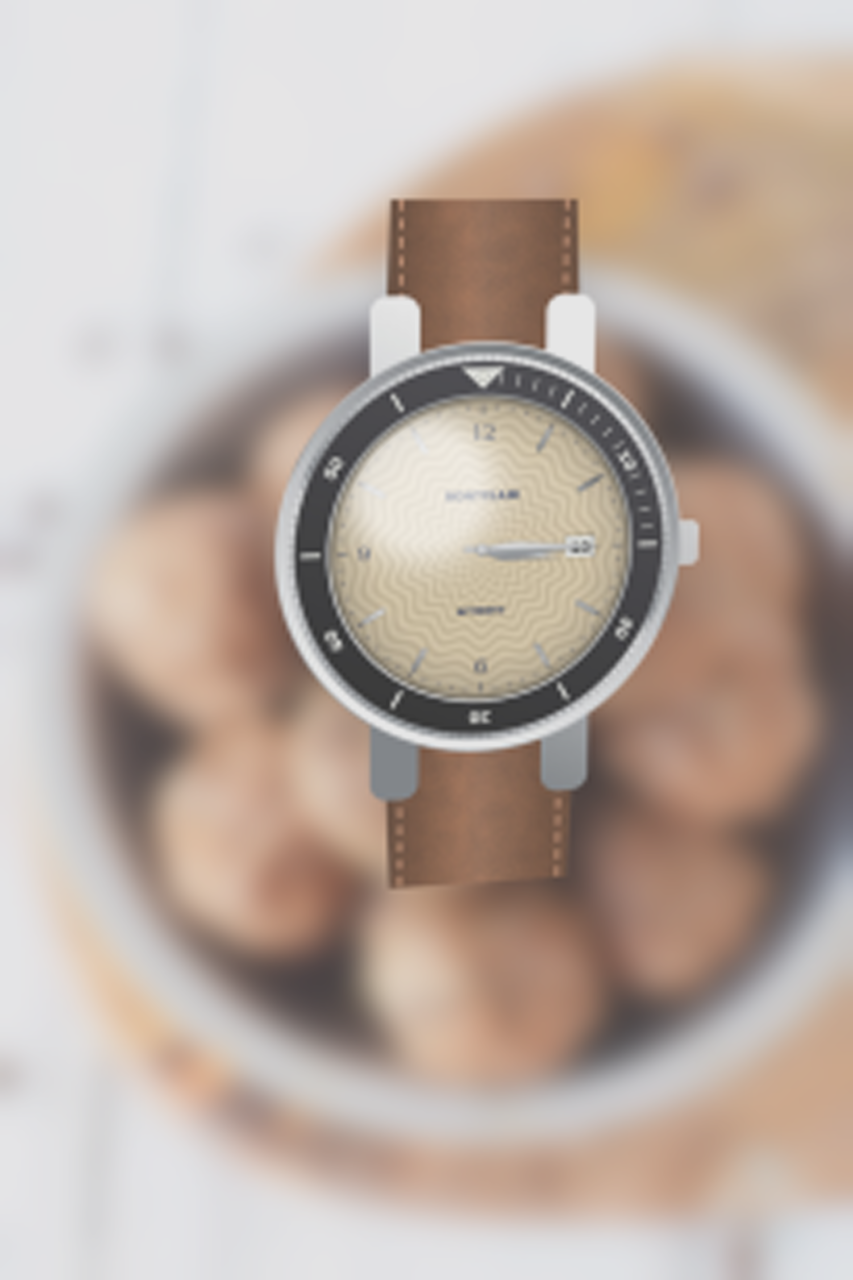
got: 3h15
